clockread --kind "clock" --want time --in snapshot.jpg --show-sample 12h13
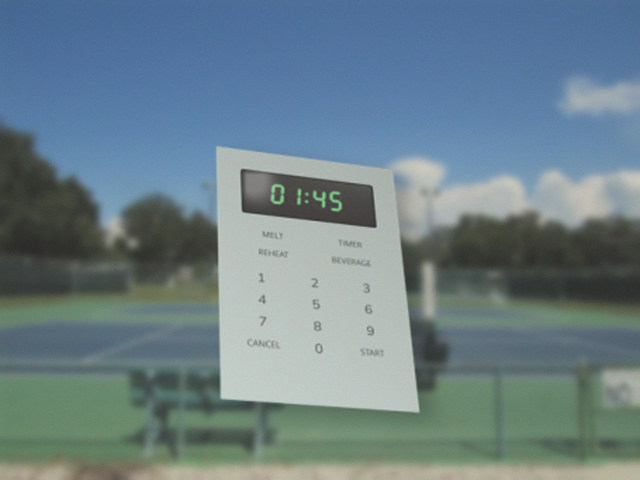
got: 1h45
